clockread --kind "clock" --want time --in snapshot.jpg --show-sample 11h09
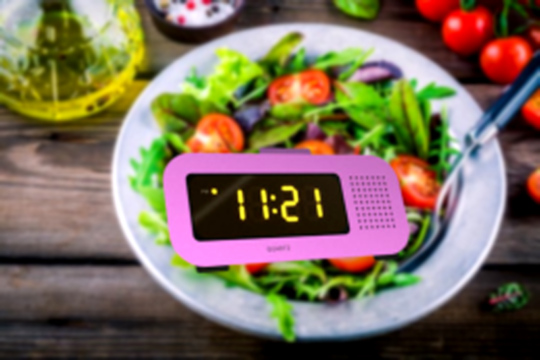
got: 11h21
